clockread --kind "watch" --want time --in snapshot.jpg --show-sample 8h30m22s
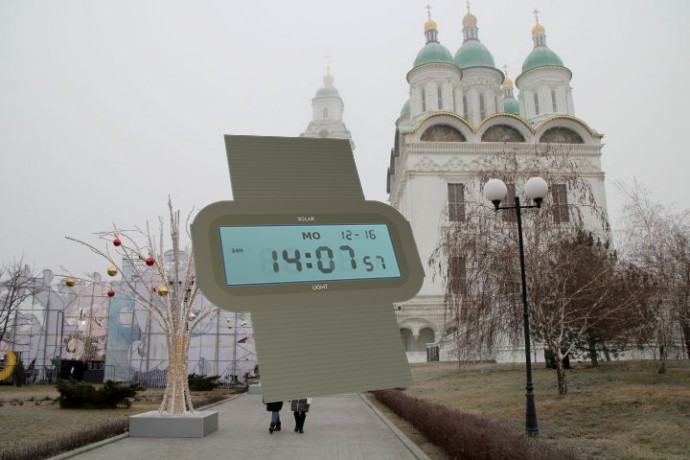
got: 14h07m57s
